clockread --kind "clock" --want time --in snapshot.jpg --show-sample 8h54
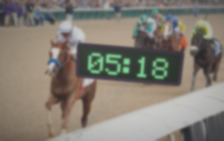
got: 5h18
